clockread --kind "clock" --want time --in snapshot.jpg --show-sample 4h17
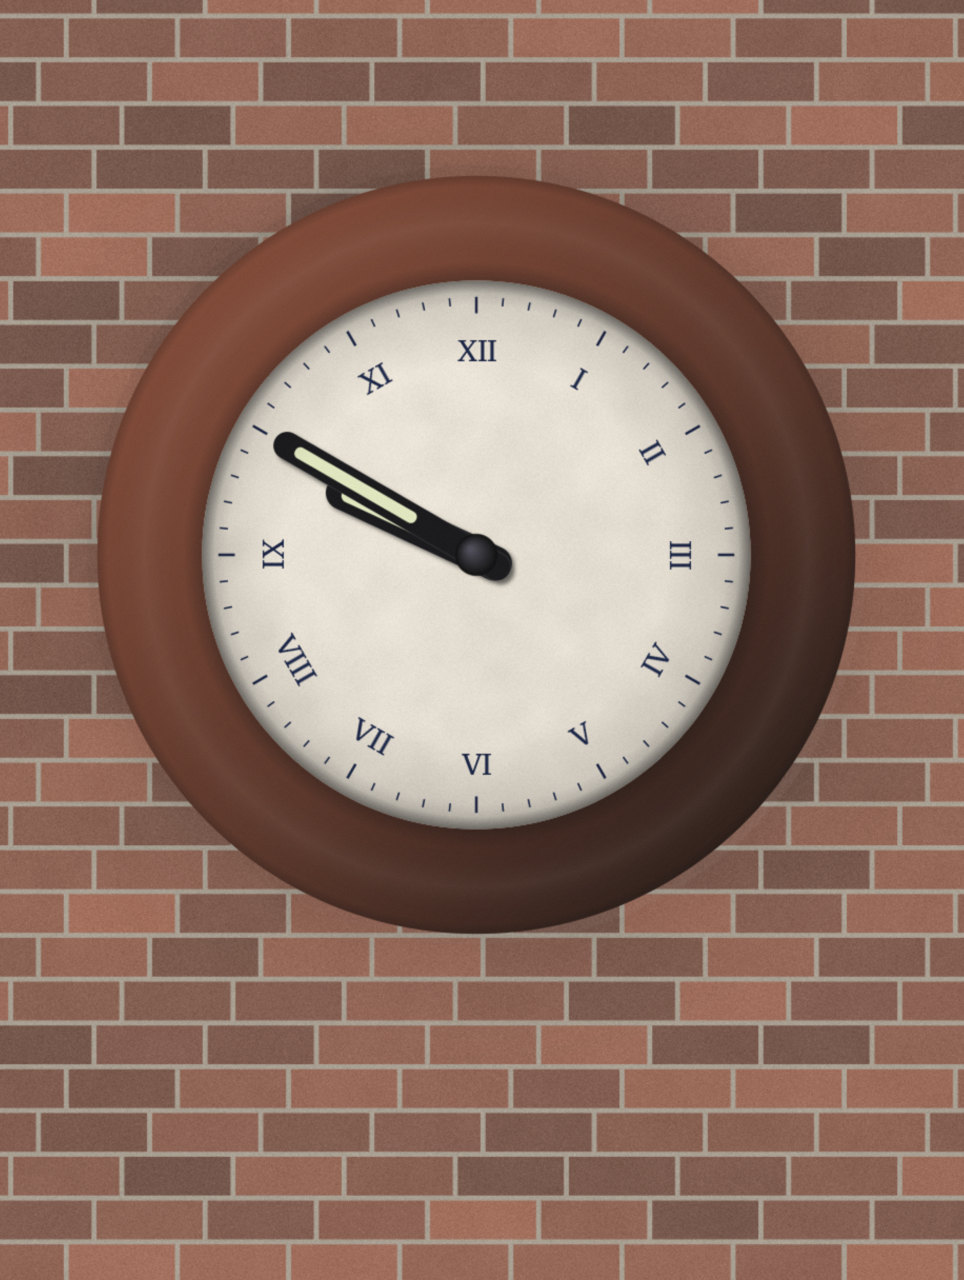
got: 9h50
